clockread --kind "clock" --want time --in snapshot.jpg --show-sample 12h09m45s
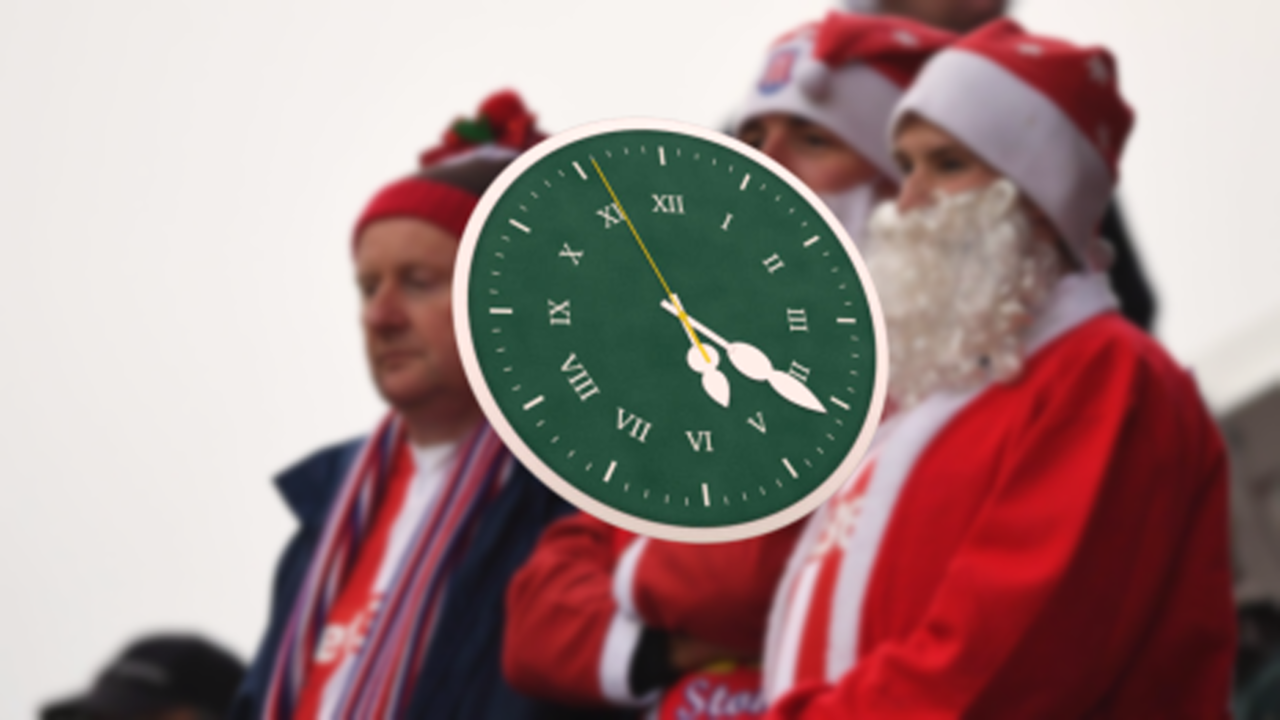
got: 5h20m56s
